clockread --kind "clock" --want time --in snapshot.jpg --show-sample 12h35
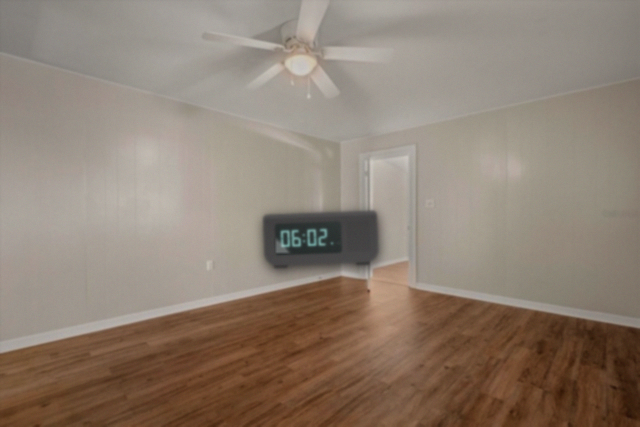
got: 6h02
